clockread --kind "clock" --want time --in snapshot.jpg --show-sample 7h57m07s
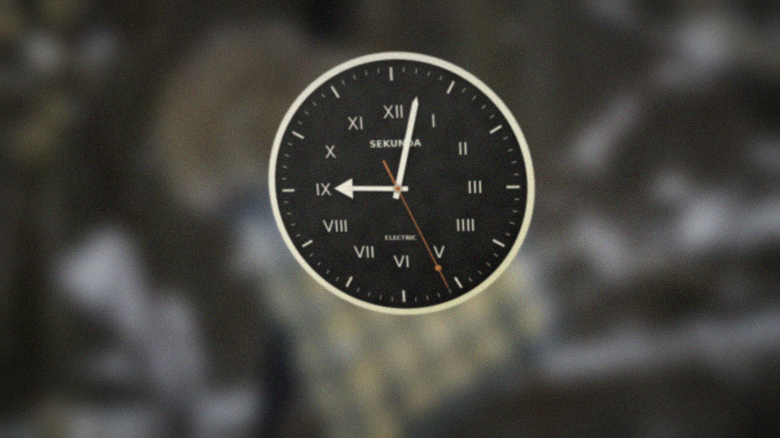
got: 9h02m26s
